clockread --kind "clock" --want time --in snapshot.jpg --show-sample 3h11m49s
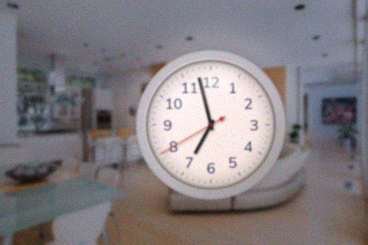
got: 6h57m40s
